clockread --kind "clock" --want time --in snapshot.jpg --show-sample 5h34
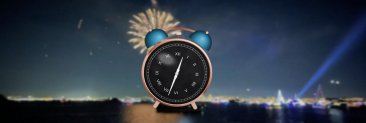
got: 12h33
